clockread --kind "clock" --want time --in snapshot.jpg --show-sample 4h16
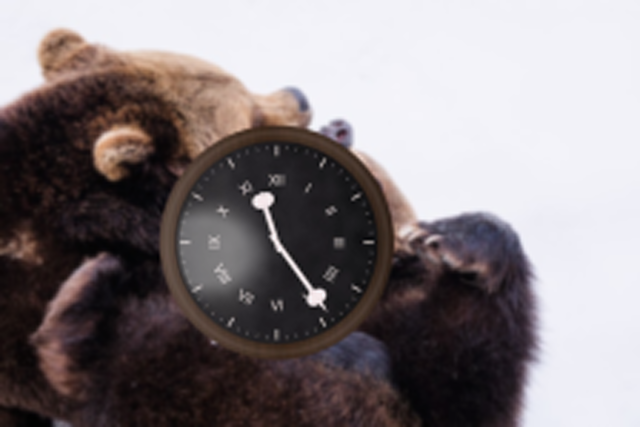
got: 11h24
